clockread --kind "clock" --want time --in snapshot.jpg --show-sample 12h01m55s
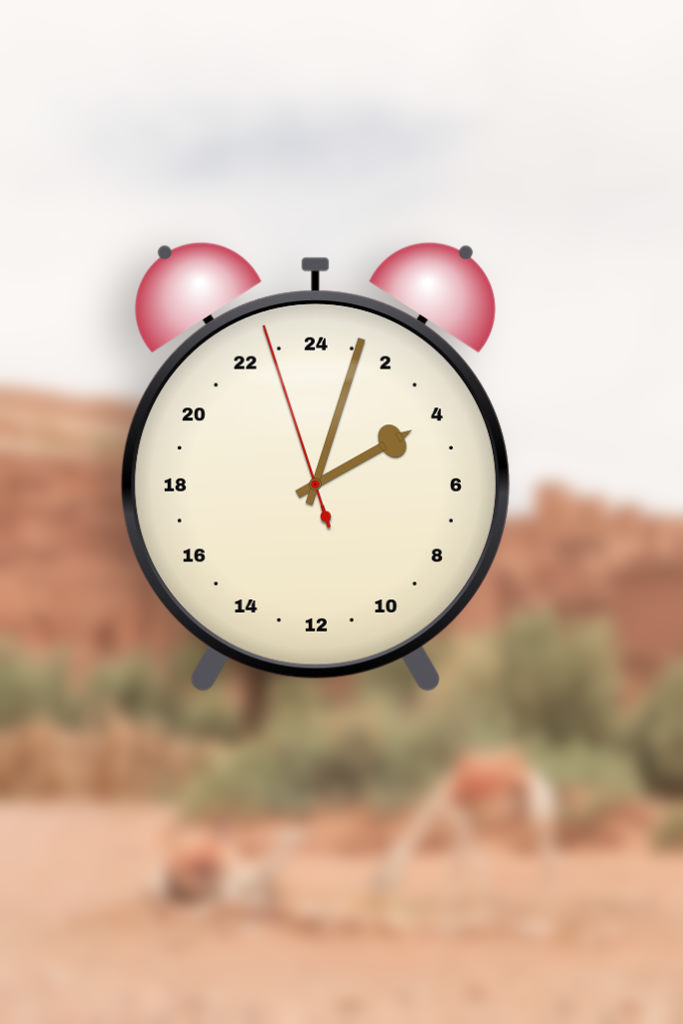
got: 4h02m57s
